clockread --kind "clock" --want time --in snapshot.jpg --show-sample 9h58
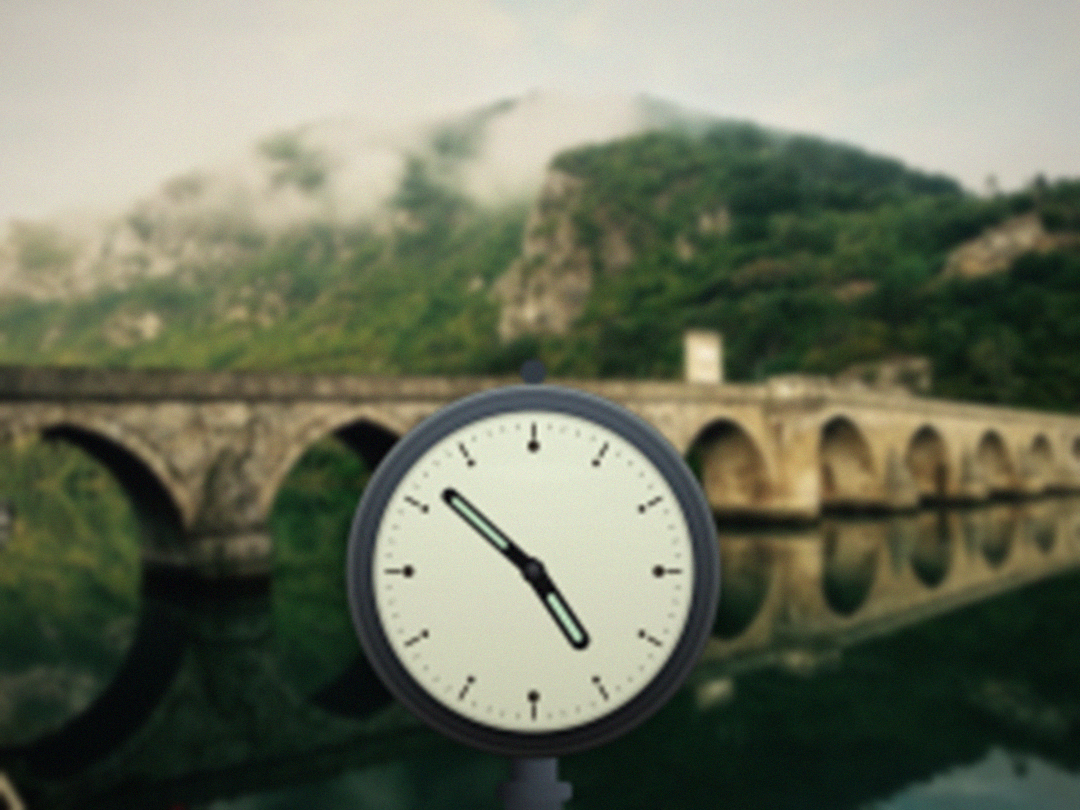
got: 4h52
